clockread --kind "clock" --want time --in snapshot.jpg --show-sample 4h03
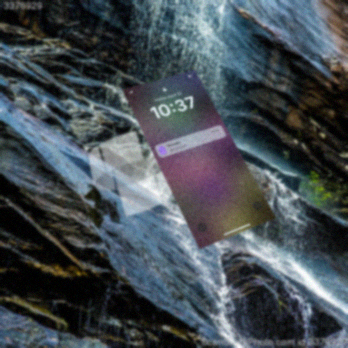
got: 10h37
